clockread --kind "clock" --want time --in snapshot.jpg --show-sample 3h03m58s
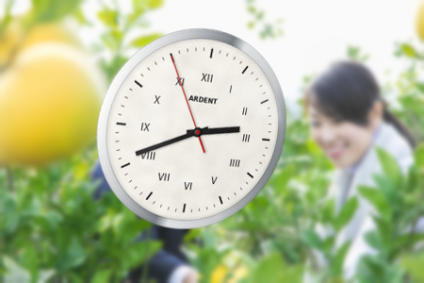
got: 2h40m55s
